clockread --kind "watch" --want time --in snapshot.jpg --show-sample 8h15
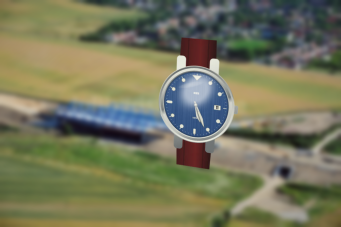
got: 5h26
